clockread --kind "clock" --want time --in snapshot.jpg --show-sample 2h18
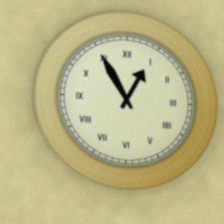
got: 12h55
